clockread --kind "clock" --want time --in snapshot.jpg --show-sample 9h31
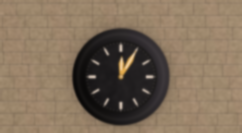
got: 12h05
